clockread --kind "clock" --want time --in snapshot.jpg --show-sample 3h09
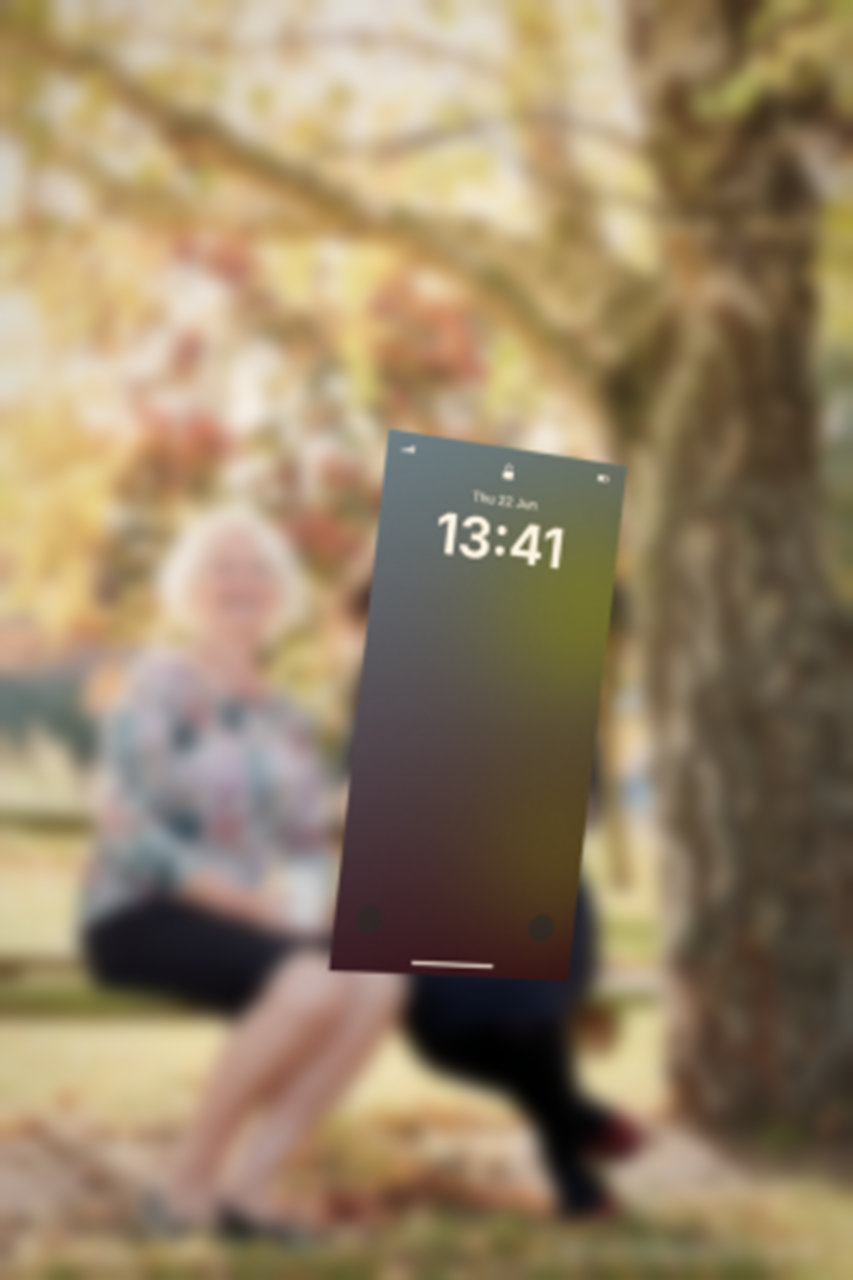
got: 13h41
